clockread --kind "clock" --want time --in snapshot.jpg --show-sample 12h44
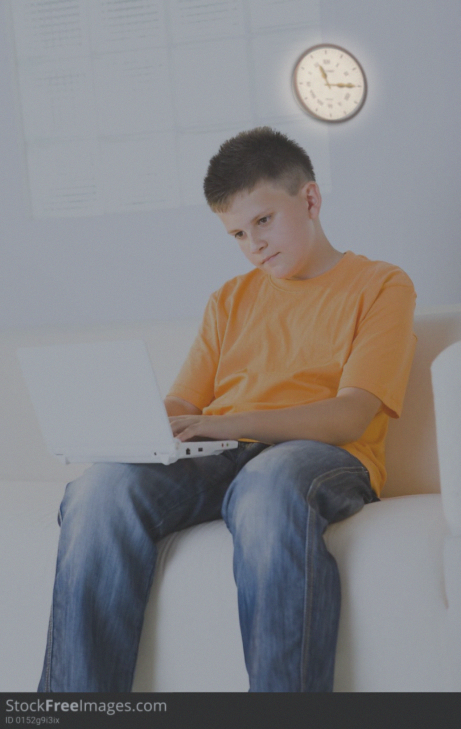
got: 11h15
